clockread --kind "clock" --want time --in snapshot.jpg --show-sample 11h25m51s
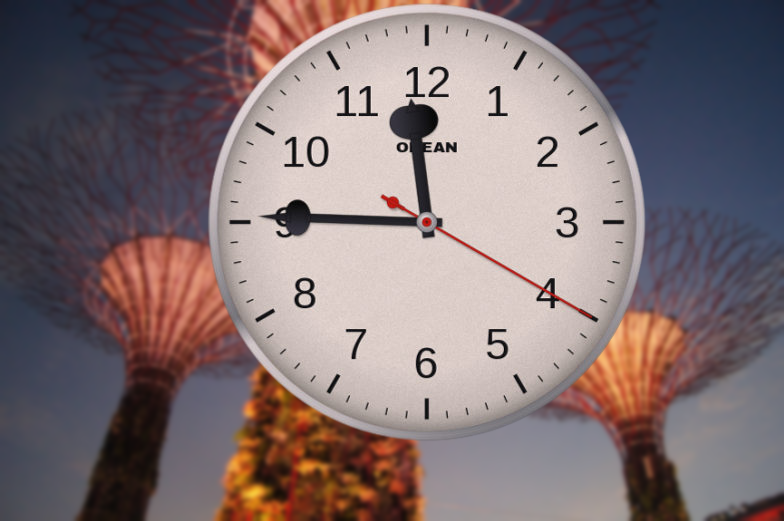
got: 11h45m20s
